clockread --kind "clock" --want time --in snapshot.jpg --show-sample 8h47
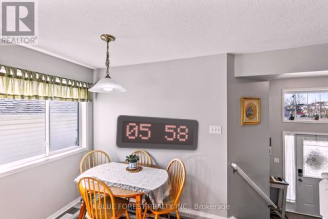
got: 5h58
